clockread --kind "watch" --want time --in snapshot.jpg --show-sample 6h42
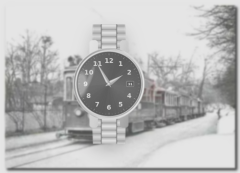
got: 1h55
